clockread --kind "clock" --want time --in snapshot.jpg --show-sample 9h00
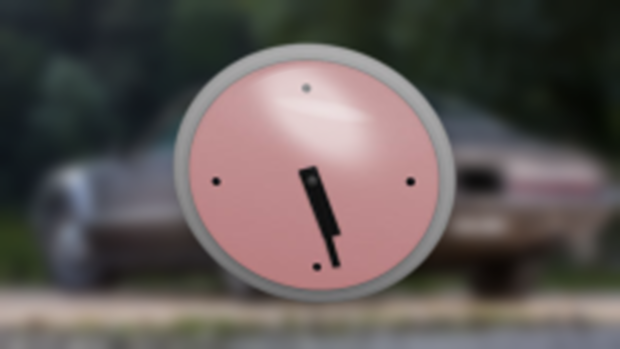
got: 5h28
